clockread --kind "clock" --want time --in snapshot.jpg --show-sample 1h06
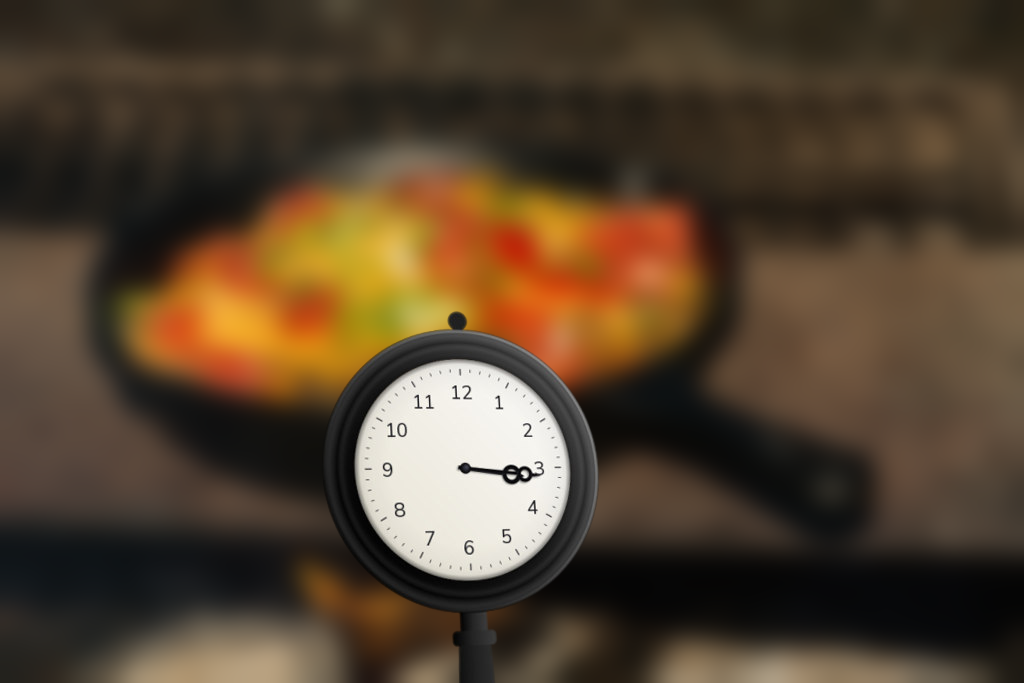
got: 3h16
